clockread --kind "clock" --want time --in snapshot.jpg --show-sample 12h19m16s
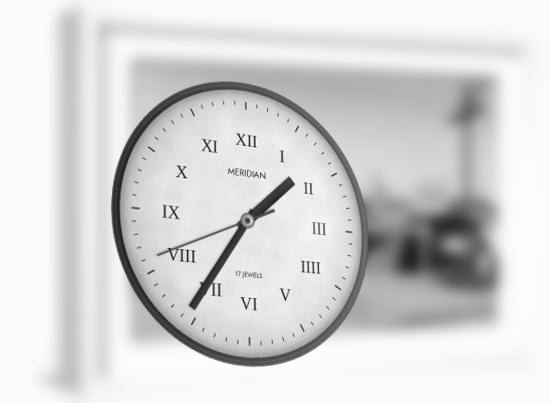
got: 1h35m41s
